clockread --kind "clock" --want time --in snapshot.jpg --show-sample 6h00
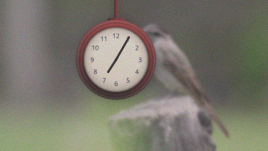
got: 7h05
